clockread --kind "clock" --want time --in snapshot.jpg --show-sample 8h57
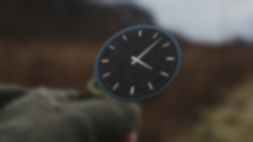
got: 4h07
